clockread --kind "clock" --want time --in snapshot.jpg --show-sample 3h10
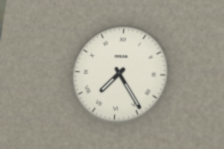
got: 7h24
